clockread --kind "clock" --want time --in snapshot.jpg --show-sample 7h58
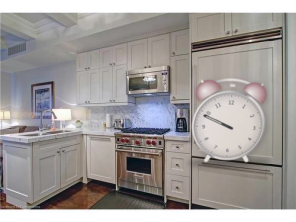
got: 9h49
